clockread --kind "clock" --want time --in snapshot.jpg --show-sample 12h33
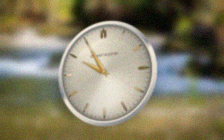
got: 9h55
